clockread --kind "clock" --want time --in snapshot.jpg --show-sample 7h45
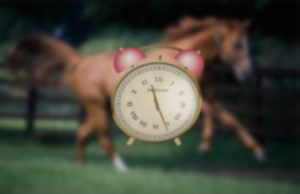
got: 11h26
